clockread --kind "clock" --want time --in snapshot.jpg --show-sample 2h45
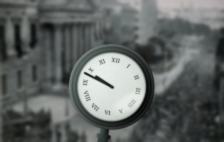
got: 9h48
